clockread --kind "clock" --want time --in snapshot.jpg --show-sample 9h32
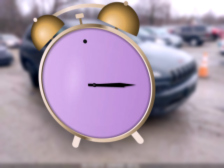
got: 3h16
